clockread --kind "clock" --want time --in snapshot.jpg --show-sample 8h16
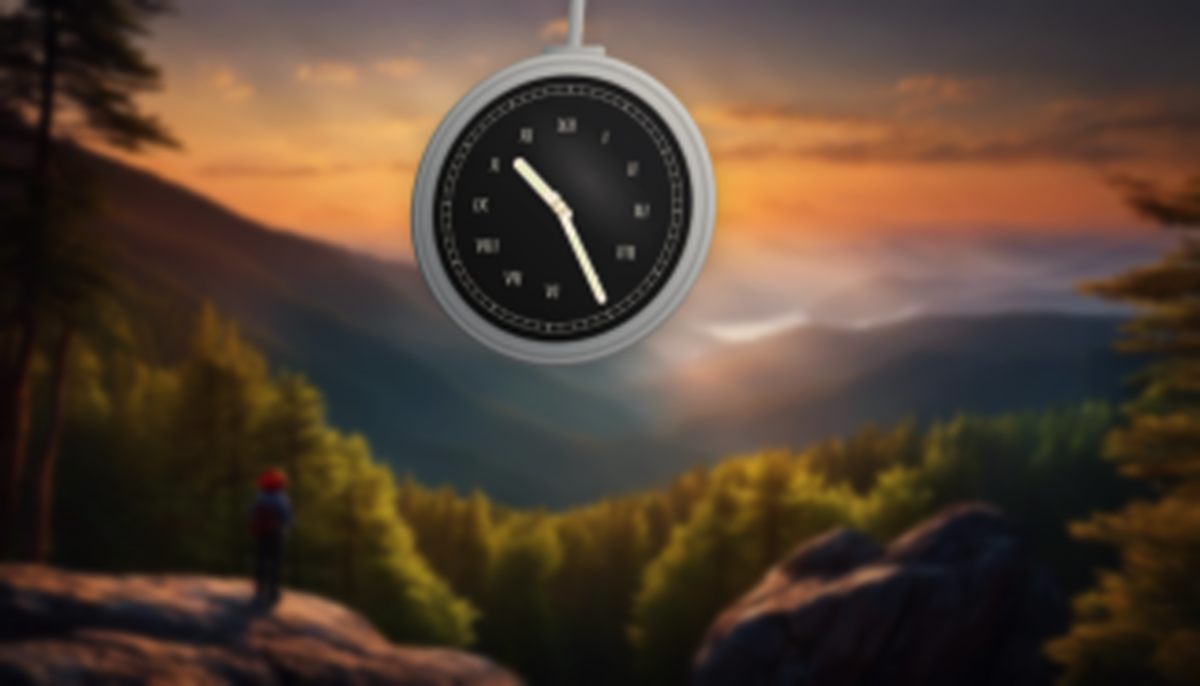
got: 10h25
